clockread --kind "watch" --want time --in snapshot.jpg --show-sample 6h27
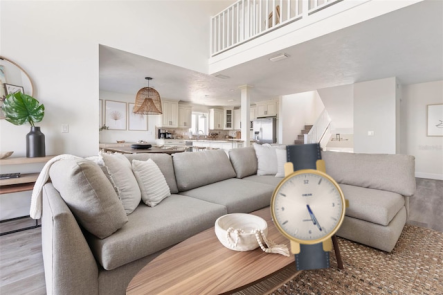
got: 5h26
